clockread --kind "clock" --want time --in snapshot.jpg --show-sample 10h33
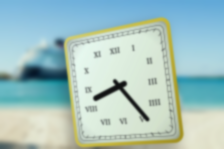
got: 8h24
